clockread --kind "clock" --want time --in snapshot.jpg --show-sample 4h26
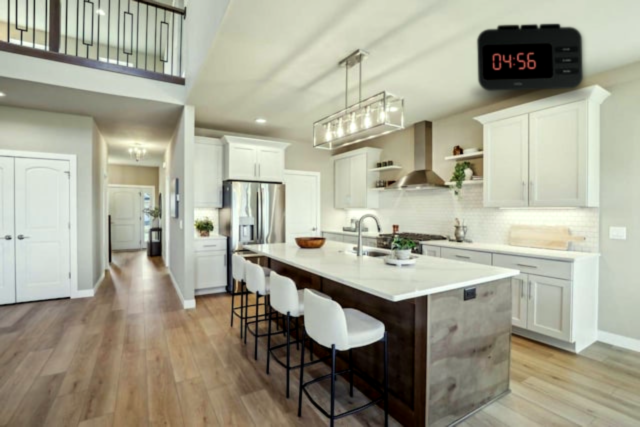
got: 4h56
